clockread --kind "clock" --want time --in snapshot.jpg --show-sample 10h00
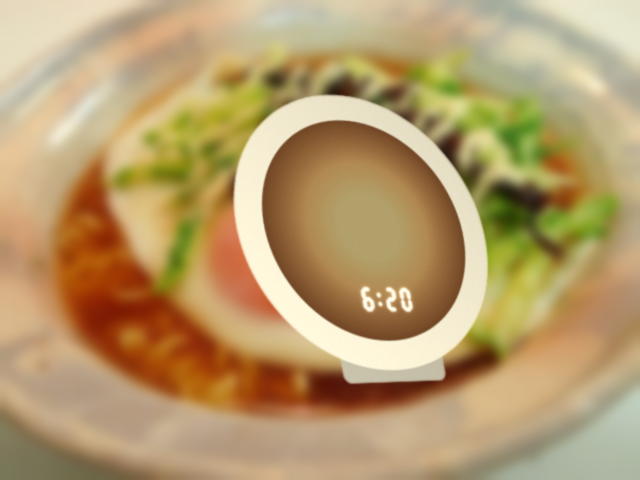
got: 6h20
